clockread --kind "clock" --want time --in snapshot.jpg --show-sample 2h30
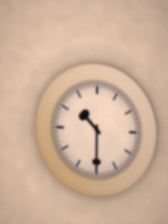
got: 10h30
